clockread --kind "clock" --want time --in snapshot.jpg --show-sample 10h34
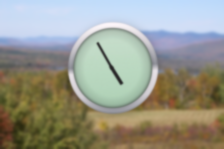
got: 4h55
